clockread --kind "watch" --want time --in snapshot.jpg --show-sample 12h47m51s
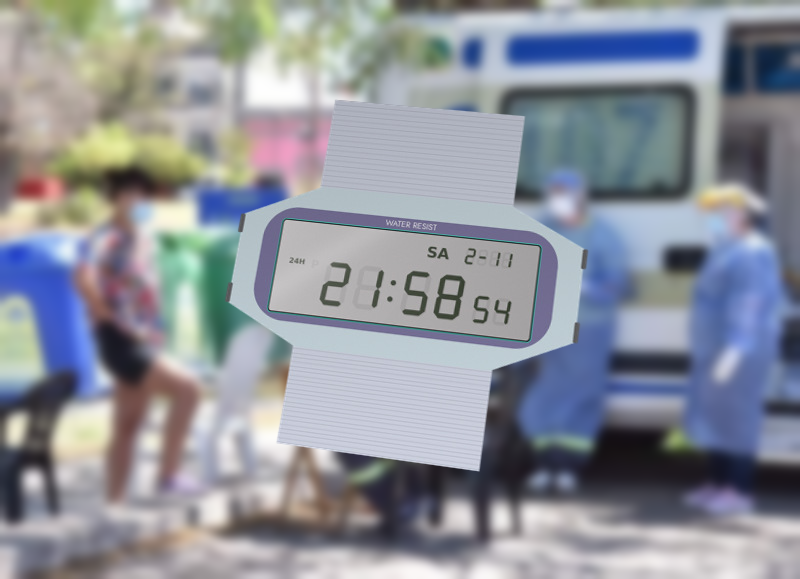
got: 21h58m54s
